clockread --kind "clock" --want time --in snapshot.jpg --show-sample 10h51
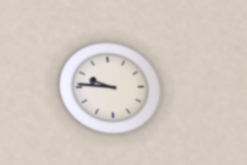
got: 9h46
